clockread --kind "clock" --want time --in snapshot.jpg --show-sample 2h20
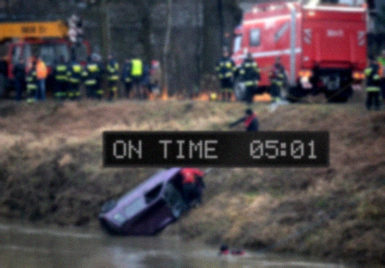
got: 5h01
